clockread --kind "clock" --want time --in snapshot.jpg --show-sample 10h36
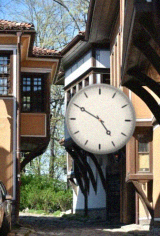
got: 4h50
